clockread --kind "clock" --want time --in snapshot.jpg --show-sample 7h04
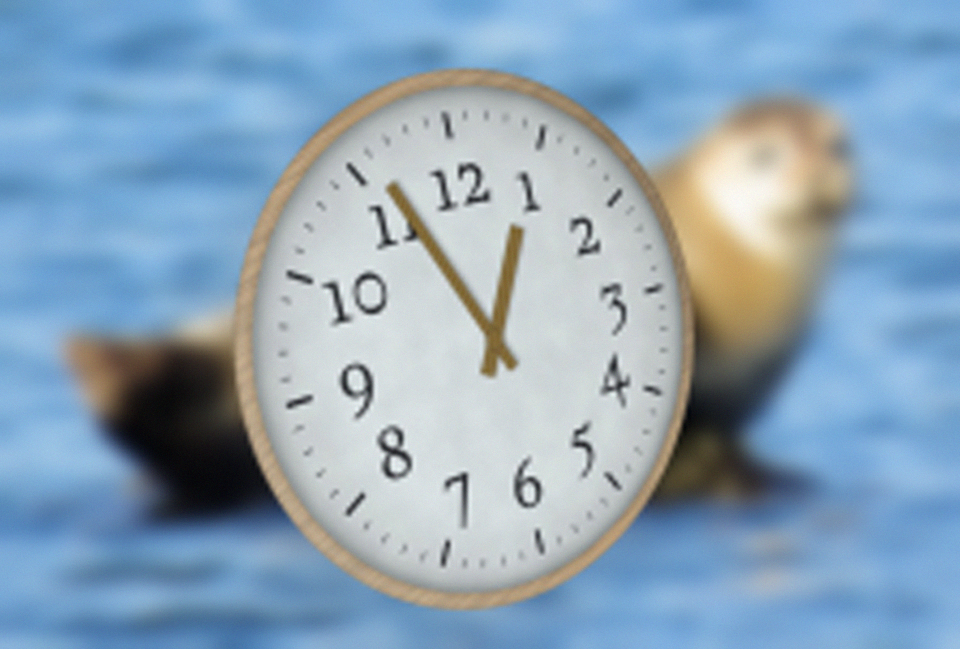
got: 12h56
